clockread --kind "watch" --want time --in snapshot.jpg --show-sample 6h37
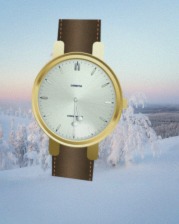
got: 5h30
